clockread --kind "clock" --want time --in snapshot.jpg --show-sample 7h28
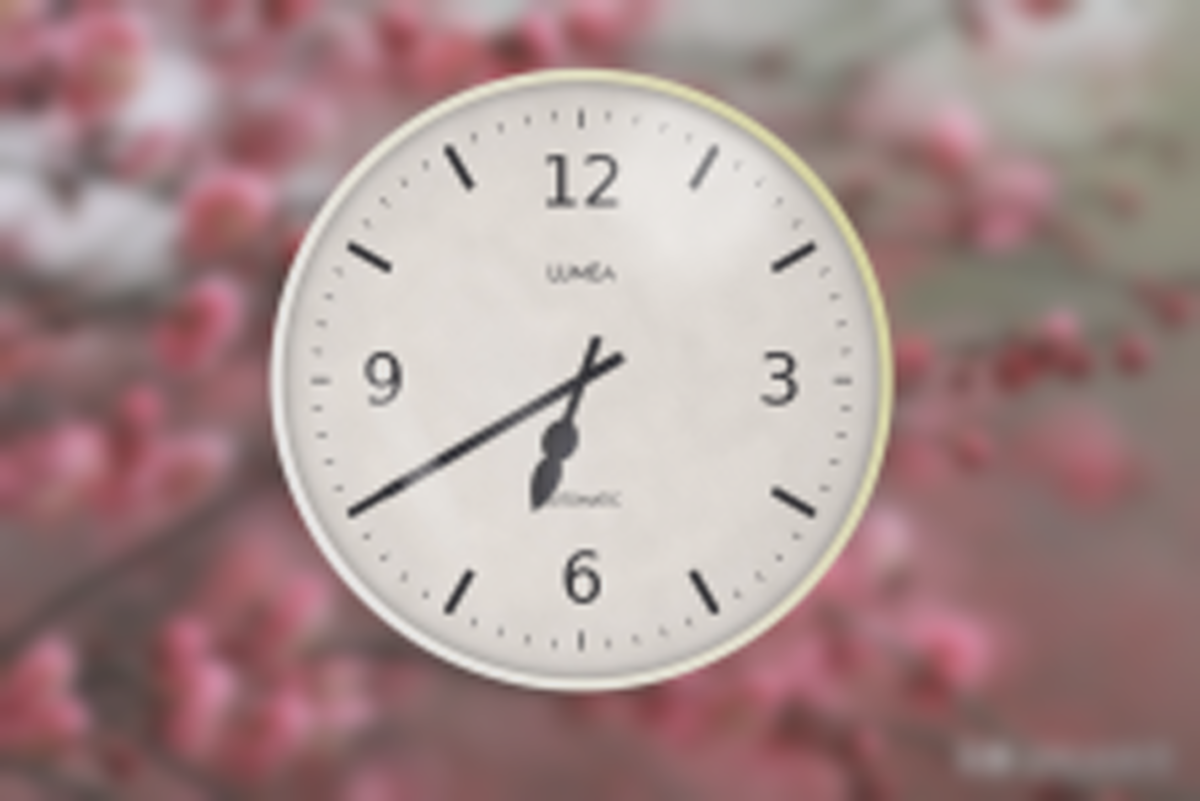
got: 6h40
